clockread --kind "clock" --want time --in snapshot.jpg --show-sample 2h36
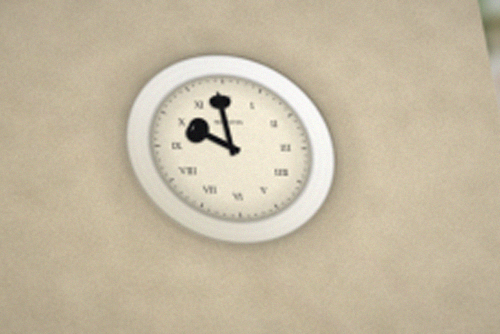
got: 9h59
